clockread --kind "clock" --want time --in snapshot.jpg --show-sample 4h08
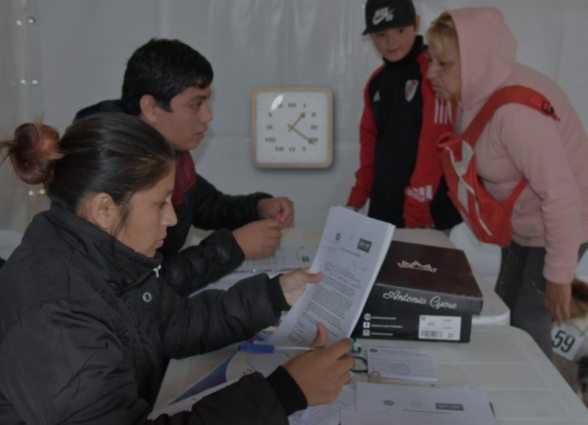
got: 1h21
